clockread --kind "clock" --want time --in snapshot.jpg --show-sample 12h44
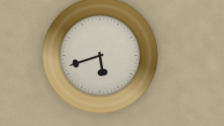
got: 5h42
